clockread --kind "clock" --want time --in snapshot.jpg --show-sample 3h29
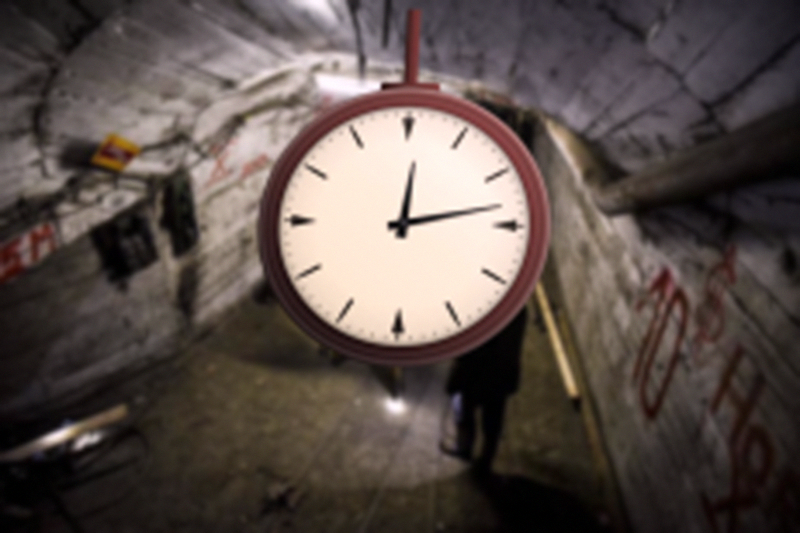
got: 12h13
